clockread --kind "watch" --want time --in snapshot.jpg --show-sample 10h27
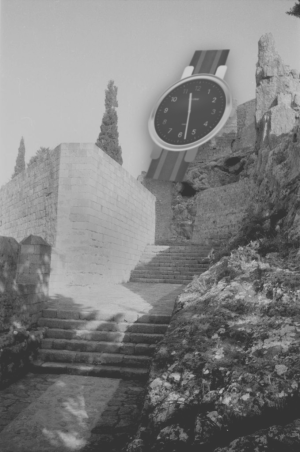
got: 11h28
